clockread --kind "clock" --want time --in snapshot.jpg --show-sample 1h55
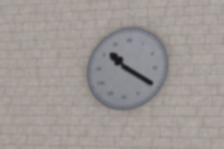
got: 10h20
